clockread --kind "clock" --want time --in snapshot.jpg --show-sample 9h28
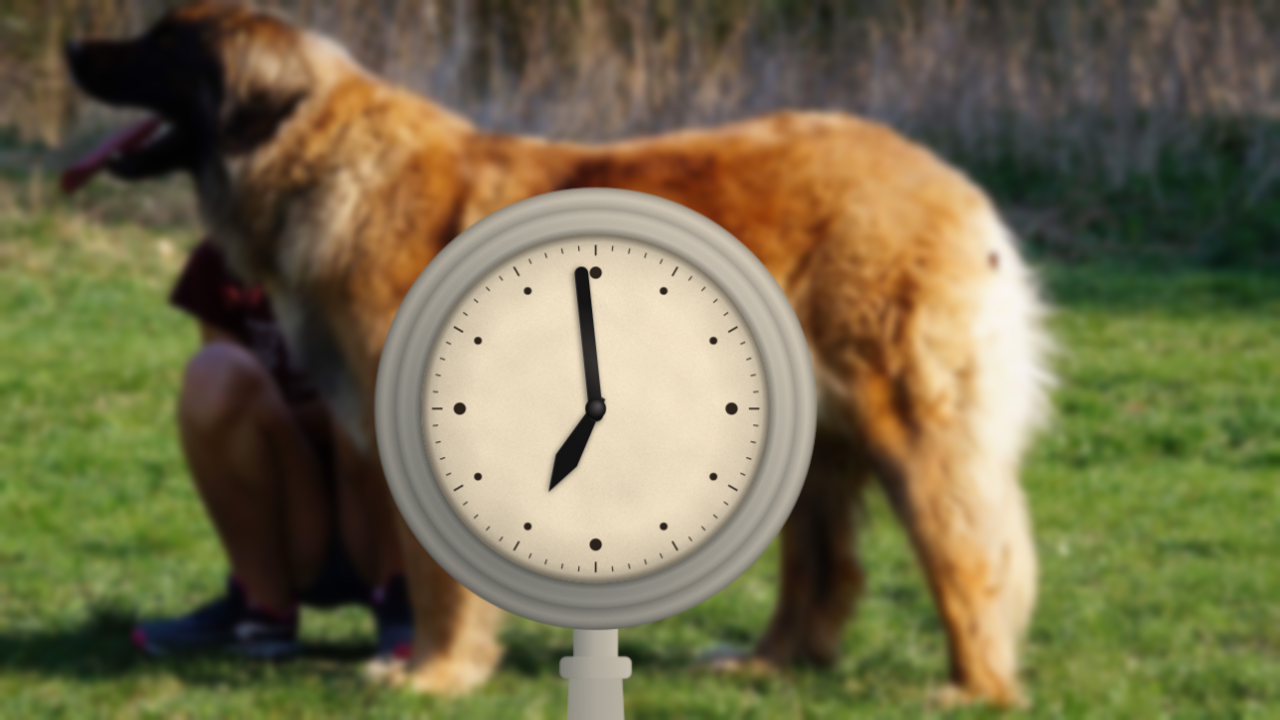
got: 6h59
